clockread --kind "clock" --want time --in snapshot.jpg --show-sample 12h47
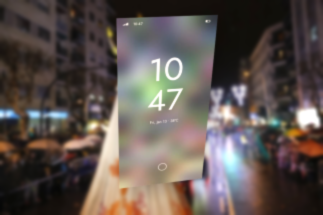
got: 10h47
